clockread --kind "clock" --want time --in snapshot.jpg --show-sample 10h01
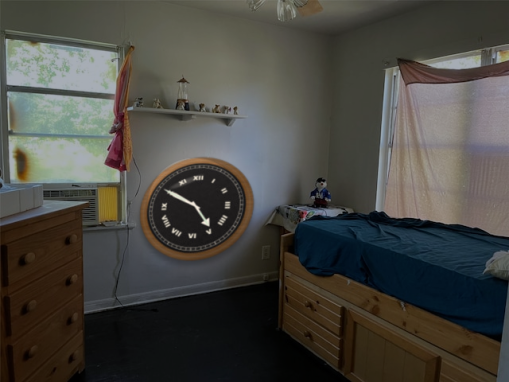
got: 4h50
